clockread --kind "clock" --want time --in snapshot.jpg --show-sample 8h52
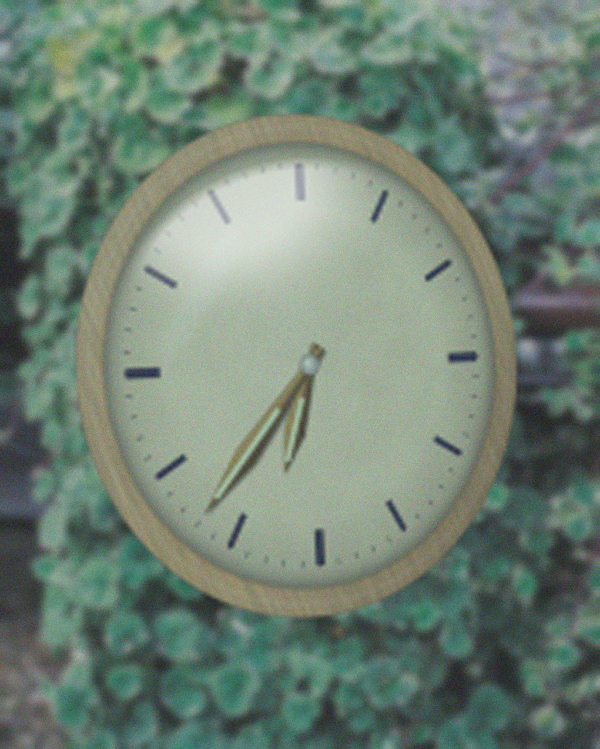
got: 6h37
